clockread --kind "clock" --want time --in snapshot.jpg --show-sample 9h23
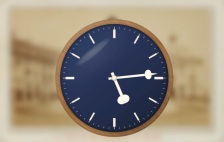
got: 5h14
